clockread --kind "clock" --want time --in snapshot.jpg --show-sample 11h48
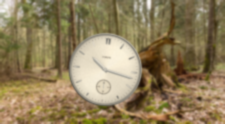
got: 10h17
